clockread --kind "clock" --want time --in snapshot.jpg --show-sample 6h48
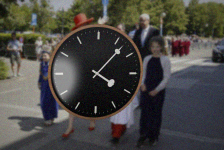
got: 4h07
